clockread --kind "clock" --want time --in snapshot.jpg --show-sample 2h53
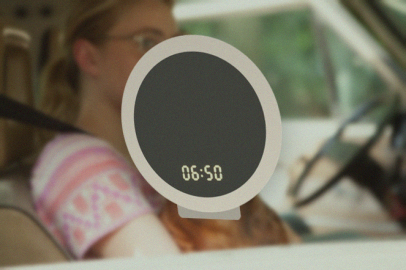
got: 6h50
